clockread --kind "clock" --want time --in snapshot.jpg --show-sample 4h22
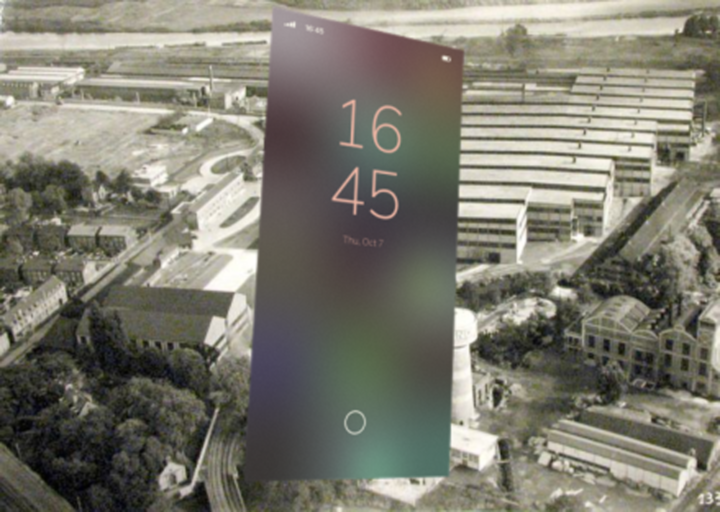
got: 16h45
